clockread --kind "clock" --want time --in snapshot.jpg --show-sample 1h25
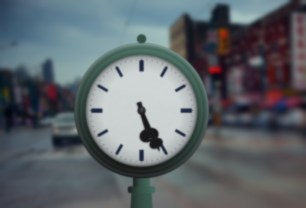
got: 5h26
